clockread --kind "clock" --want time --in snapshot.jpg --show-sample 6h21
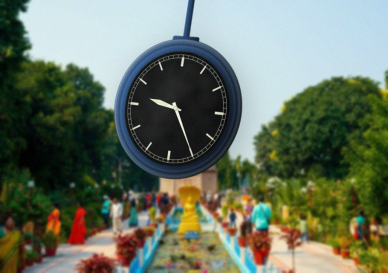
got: 9h25
